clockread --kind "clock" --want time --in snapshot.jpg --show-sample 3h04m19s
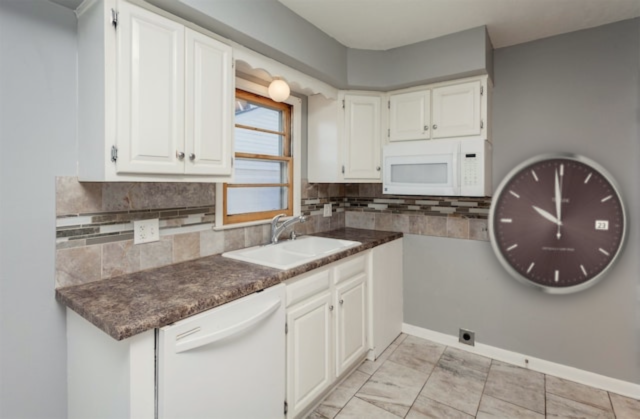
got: 9h59m00s
